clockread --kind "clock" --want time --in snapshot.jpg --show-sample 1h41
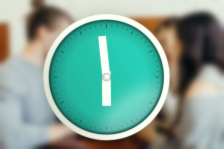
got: 5h59
